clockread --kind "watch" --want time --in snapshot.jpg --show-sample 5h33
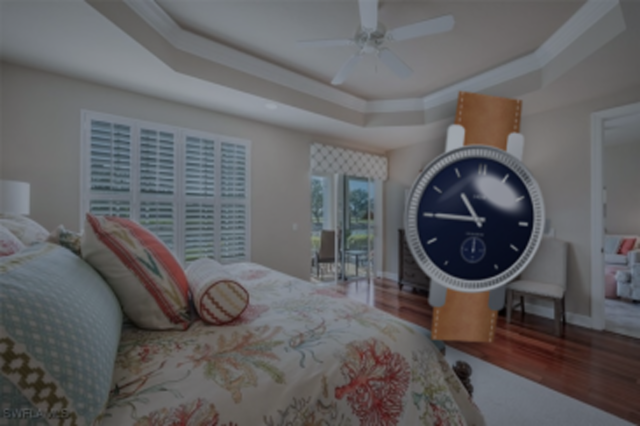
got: 10h45
